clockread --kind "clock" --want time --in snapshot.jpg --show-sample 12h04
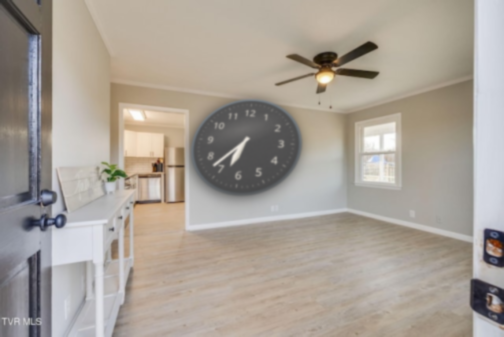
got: 6h37
